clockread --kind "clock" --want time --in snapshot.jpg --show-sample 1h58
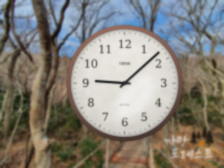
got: 9h08
